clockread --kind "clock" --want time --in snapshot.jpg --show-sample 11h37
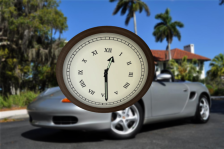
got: 12h29
